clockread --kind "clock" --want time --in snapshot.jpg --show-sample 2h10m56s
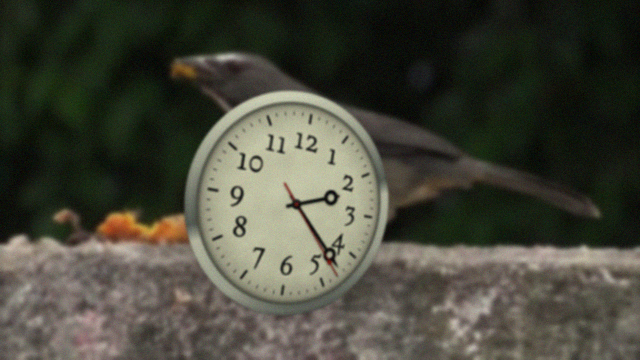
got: 2h22m23s
